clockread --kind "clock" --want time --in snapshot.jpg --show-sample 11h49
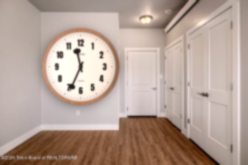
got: 11h34
